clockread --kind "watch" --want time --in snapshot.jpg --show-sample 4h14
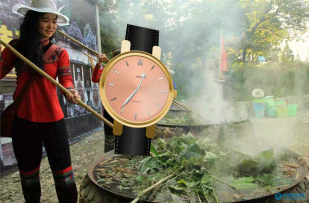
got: 12h36
